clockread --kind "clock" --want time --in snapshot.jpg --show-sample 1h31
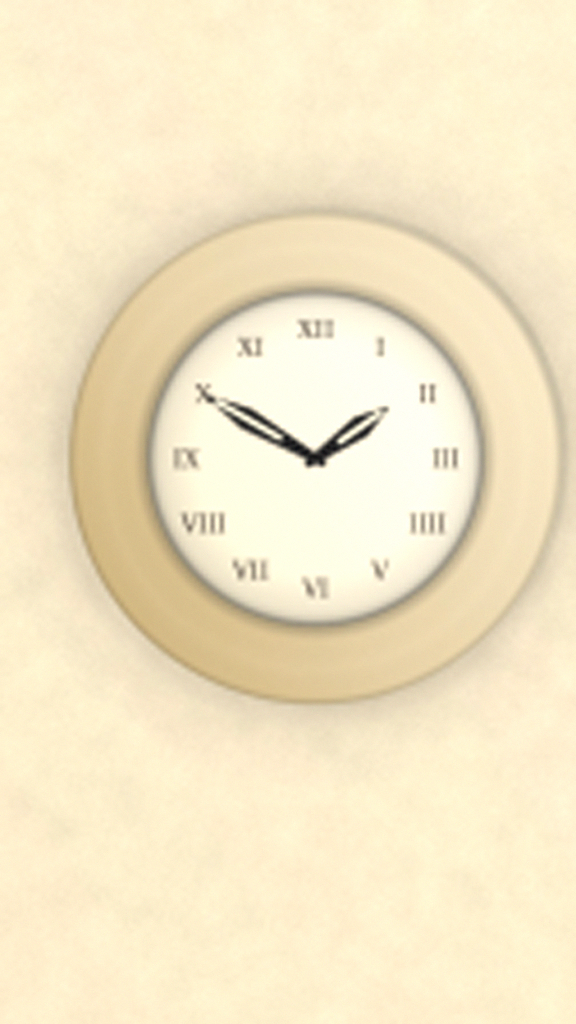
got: 1h50
